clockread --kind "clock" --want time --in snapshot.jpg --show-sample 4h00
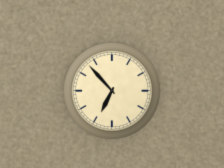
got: 6h53
